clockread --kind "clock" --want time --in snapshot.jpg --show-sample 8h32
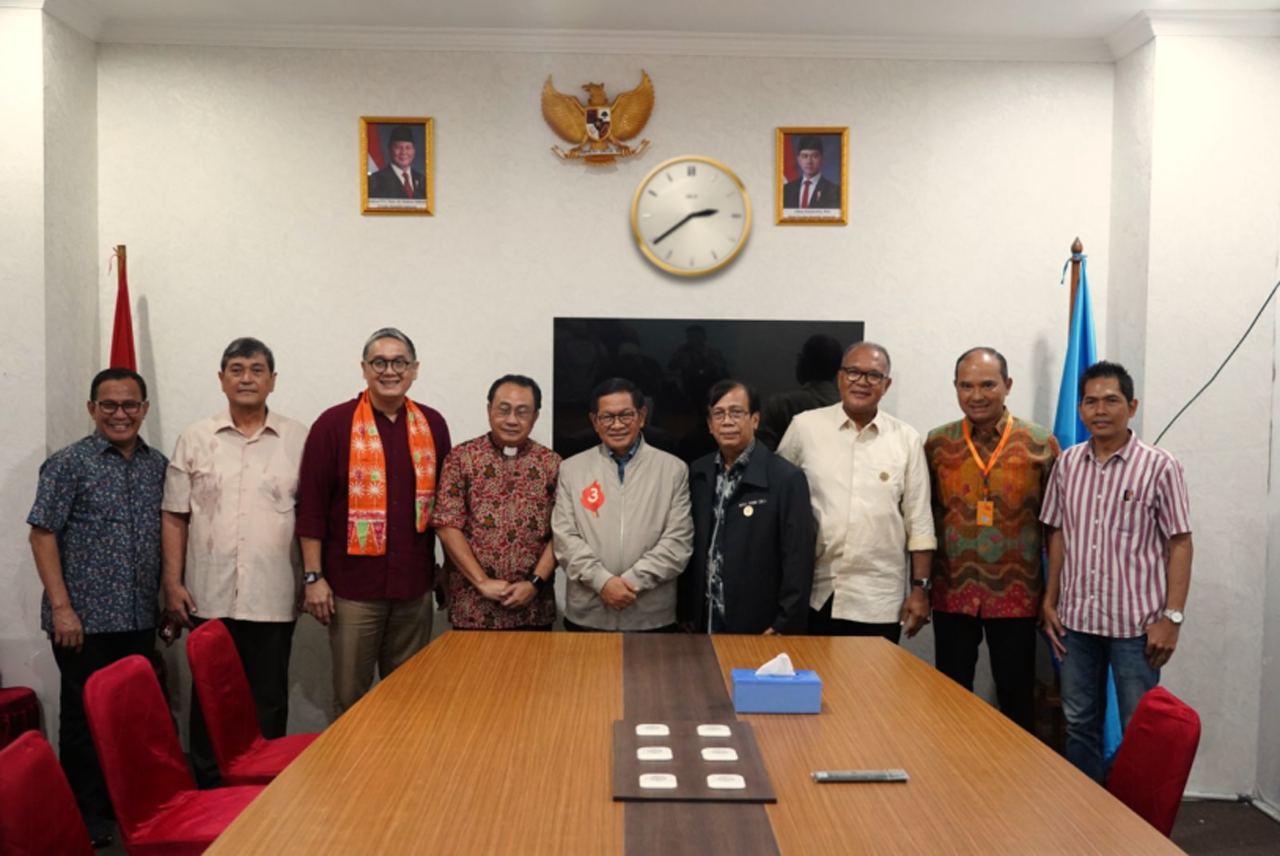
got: 2h39
